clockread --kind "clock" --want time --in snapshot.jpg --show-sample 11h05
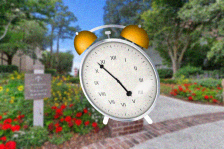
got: 4h53
